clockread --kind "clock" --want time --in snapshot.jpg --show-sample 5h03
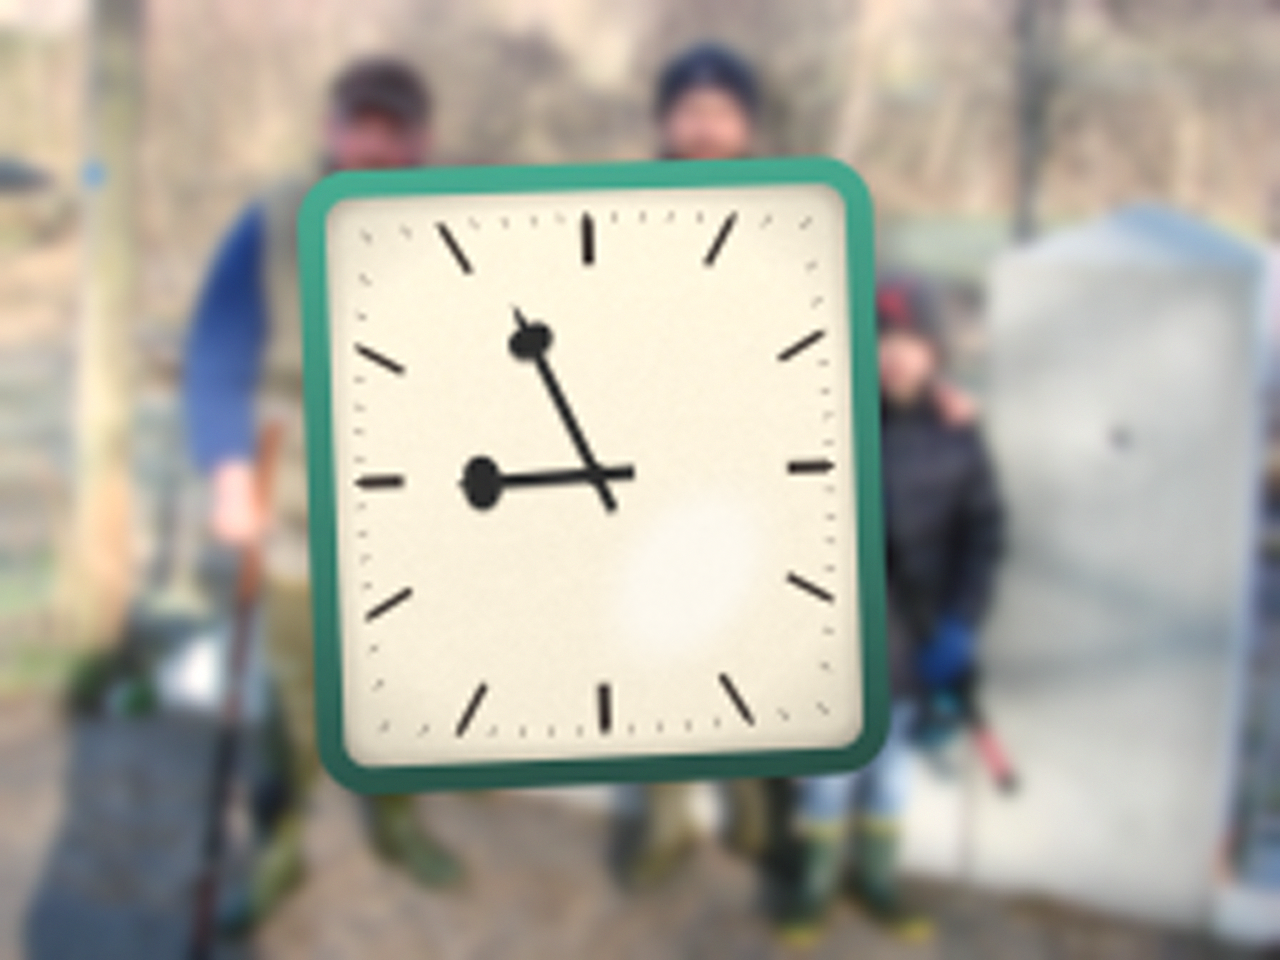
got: 8h56
